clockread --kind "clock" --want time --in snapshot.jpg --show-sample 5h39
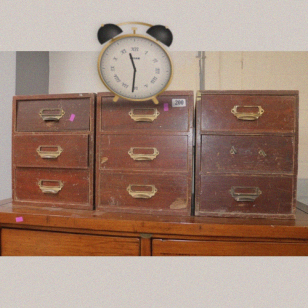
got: 11h31
